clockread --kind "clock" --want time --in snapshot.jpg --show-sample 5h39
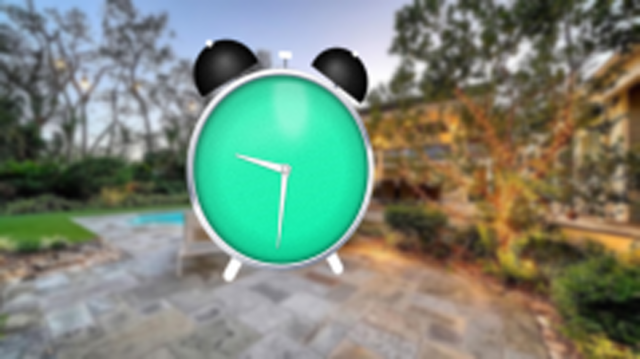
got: 9h31
